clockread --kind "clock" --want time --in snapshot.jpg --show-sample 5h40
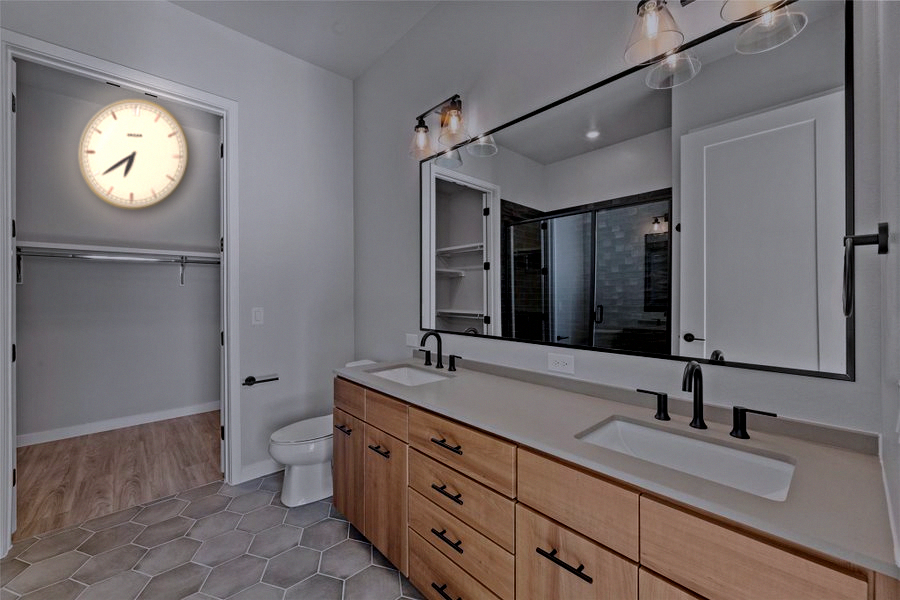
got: 6h39
